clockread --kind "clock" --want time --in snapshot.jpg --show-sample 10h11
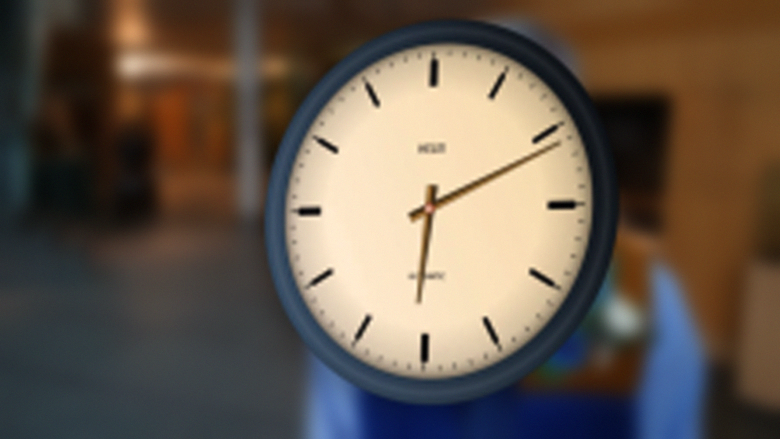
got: 6h11
